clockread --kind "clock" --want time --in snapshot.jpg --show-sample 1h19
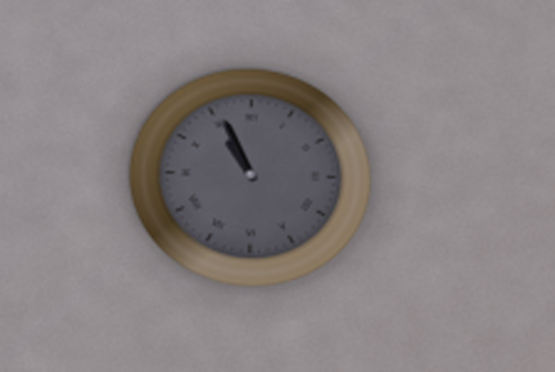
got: 10h56
